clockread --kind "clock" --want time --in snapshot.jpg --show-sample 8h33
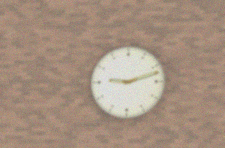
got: 9h12
